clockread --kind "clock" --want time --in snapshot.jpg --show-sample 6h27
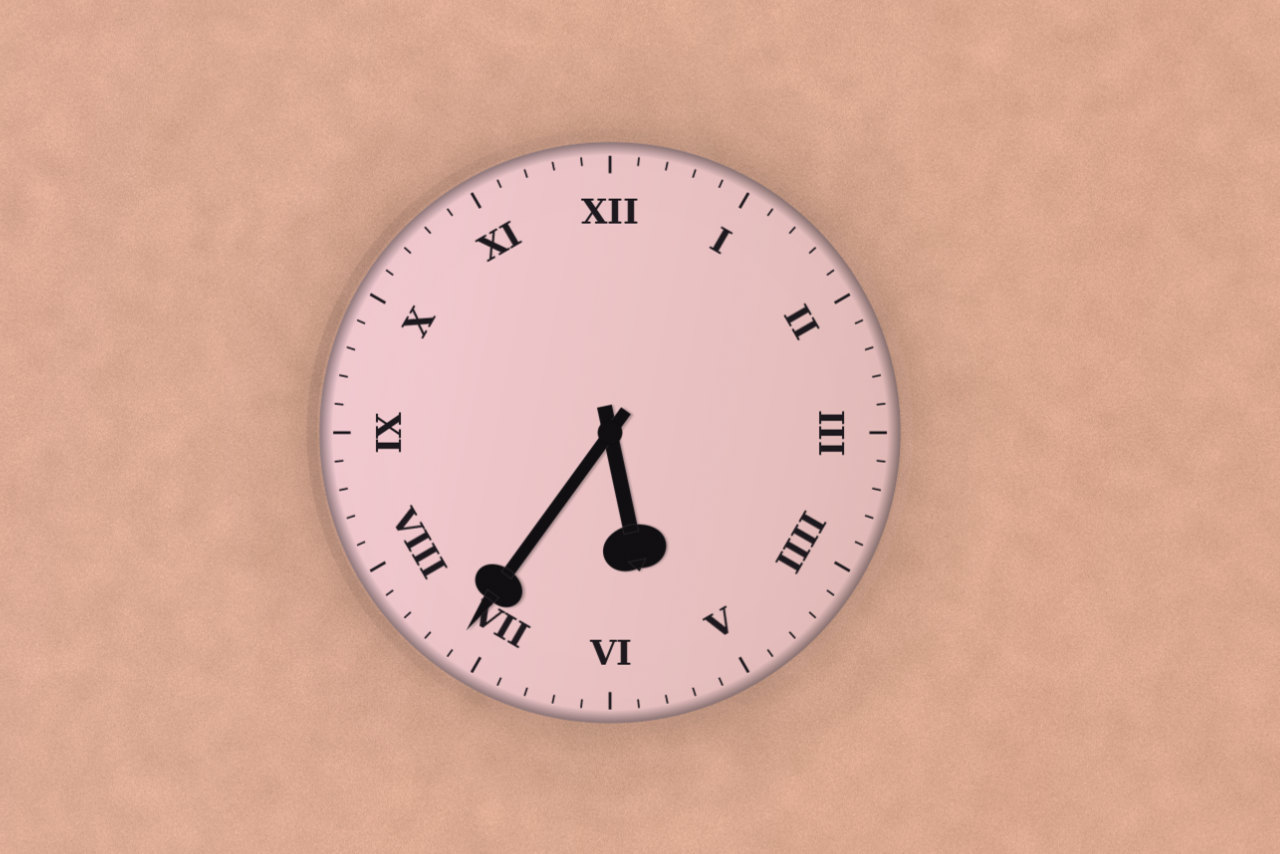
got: 5h36
